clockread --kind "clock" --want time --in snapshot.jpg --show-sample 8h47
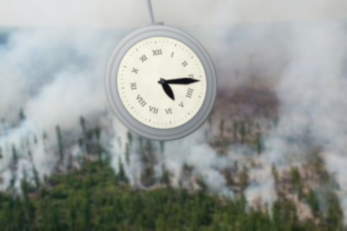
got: 5h16
